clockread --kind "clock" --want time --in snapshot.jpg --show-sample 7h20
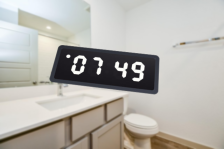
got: 7h49
